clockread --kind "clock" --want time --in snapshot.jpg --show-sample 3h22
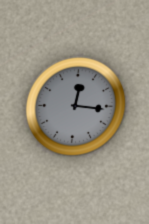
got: 12h16
